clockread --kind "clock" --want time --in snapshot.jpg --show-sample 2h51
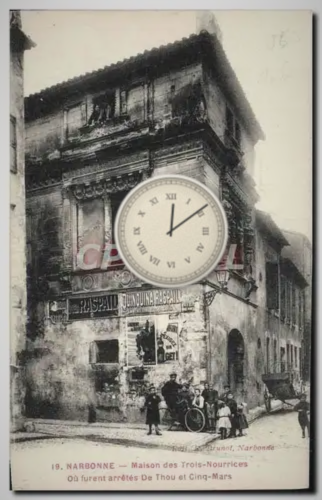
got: 12h09
